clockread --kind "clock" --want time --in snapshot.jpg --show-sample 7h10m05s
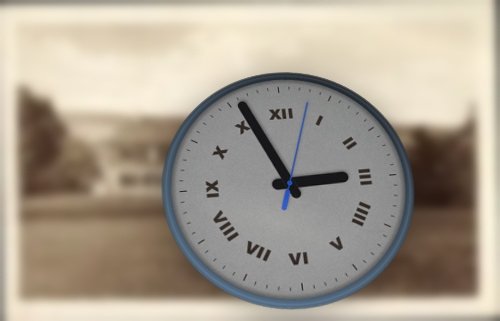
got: 2h56m03s
